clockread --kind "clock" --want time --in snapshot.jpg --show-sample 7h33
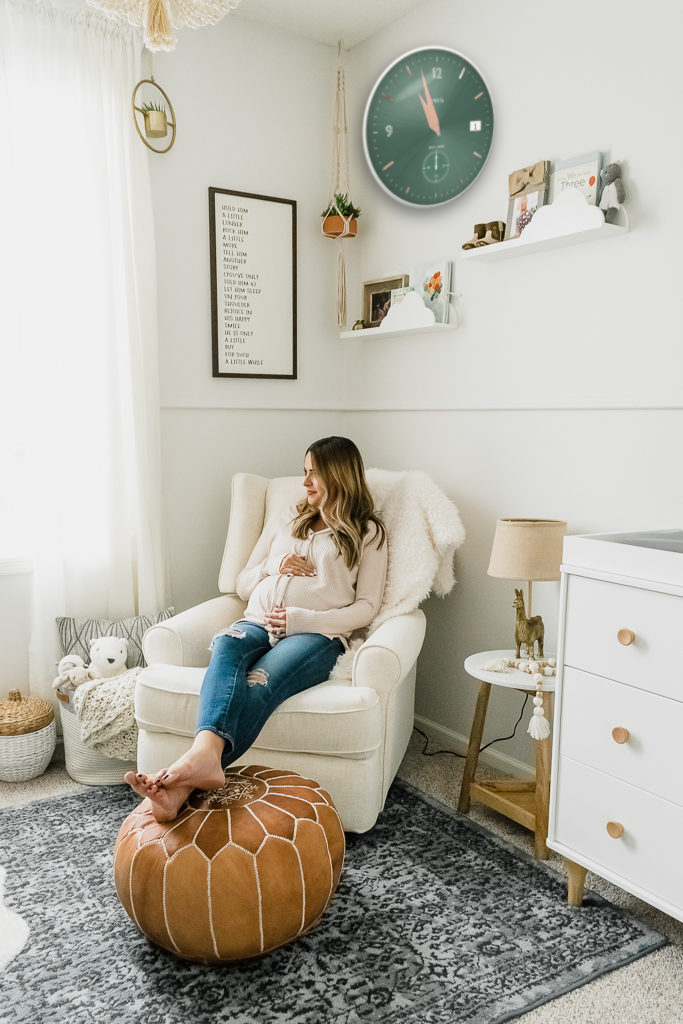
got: 10h57
